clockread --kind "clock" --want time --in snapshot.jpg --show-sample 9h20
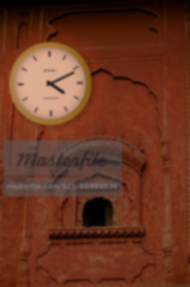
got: 4h11
